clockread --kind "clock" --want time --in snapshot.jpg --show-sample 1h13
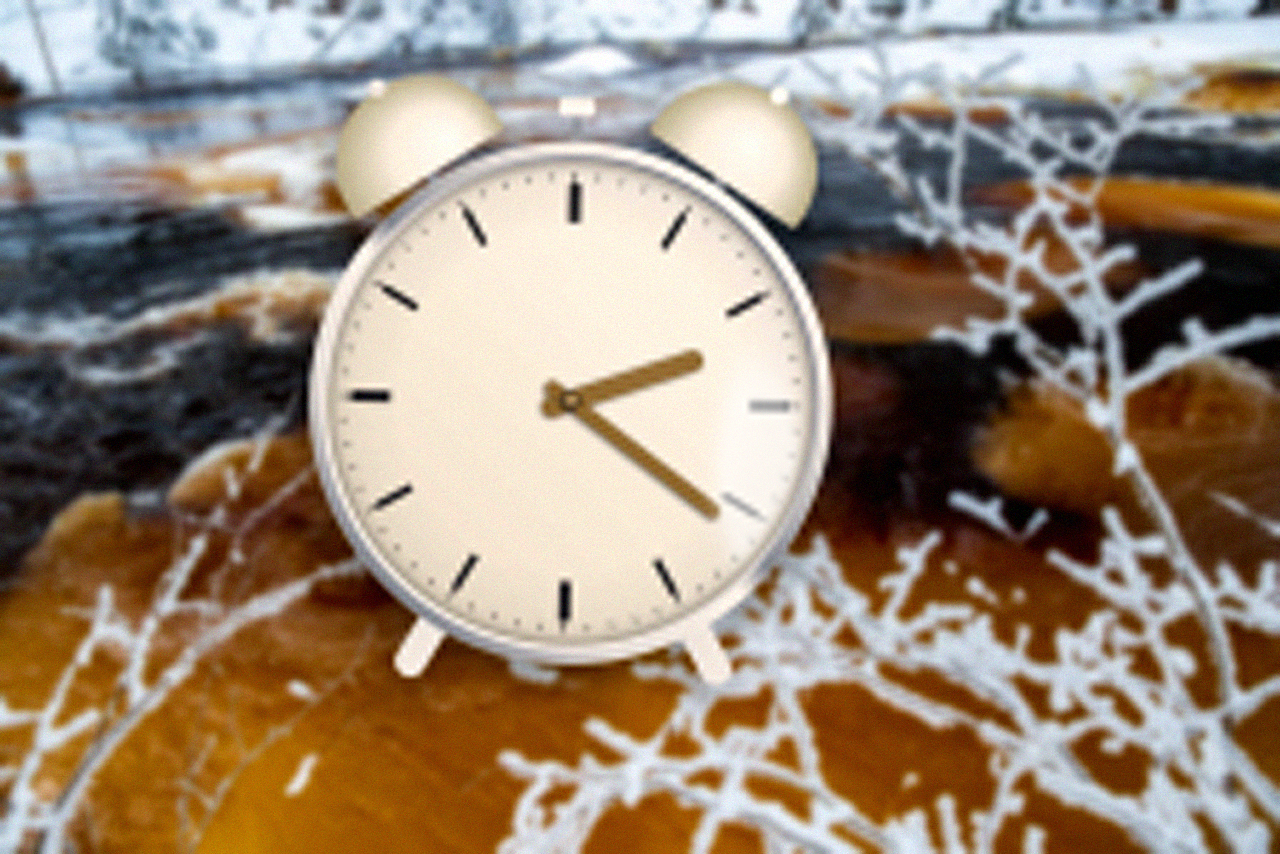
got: 2h21
